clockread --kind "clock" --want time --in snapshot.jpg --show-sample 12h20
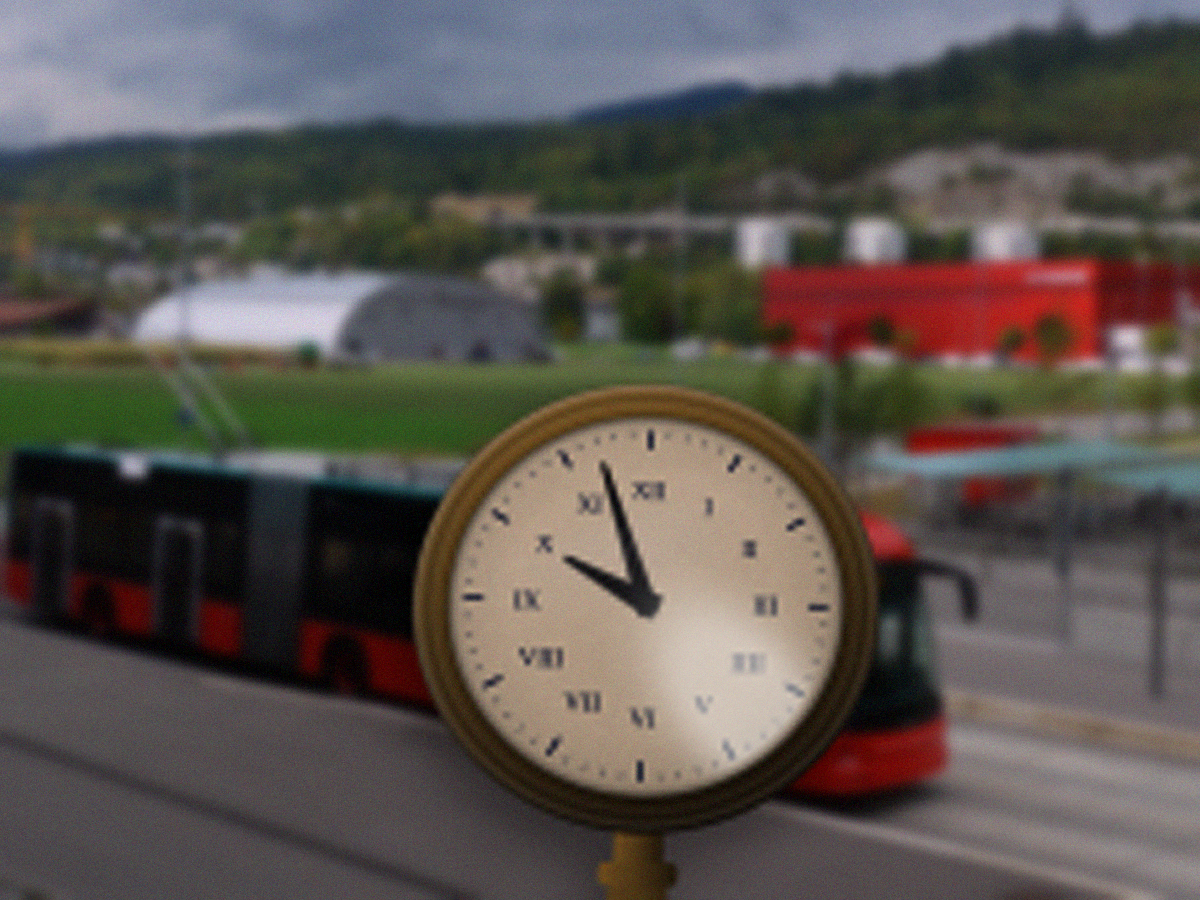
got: 9h57
